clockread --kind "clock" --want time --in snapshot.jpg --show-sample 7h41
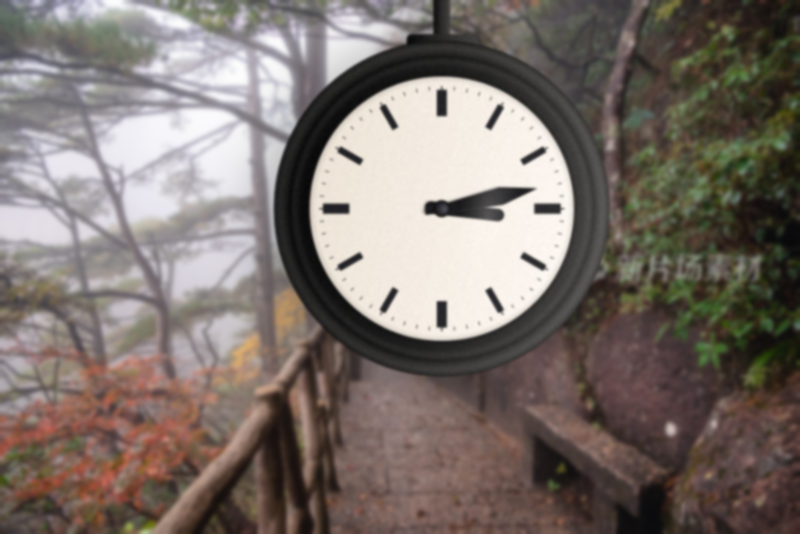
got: 3h13
